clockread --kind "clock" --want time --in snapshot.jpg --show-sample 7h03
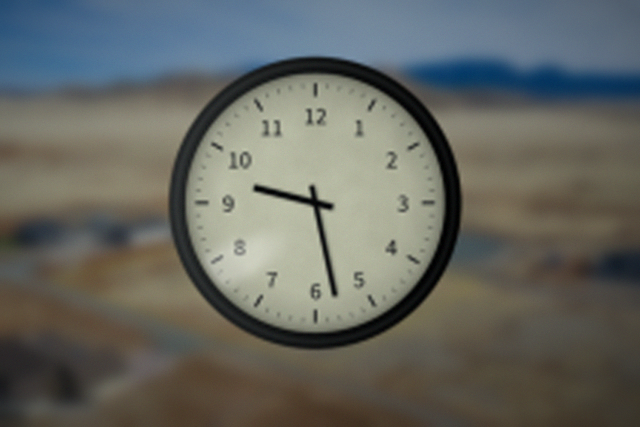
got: 9h28
